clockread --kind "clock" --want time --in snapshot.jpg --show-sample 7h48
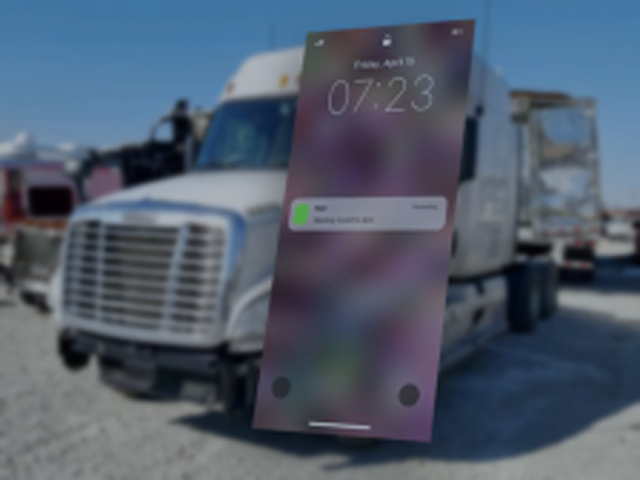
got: 7h23
